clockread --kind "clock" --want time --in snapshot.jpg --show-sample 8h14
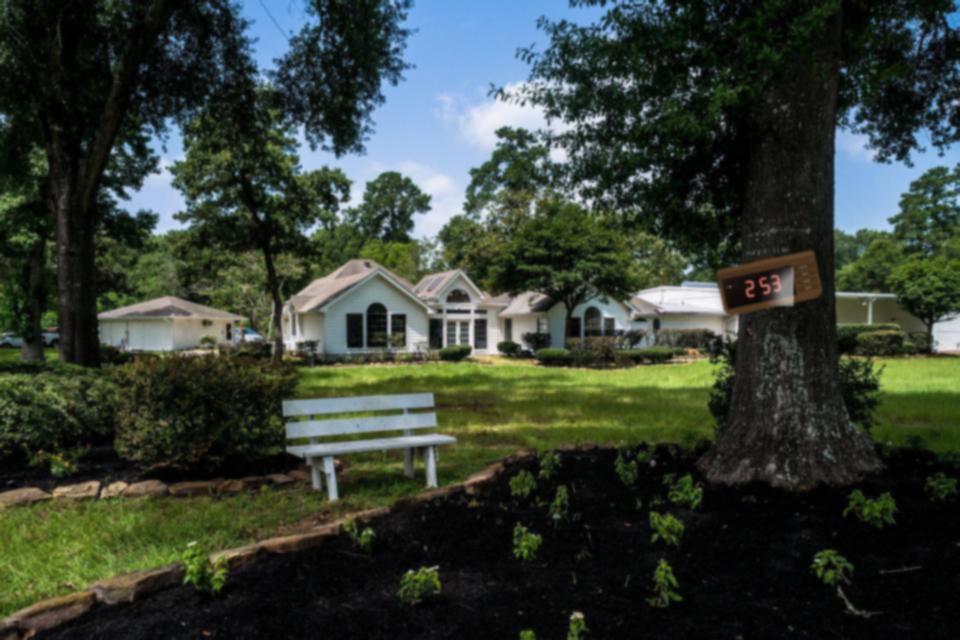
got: 2h53
